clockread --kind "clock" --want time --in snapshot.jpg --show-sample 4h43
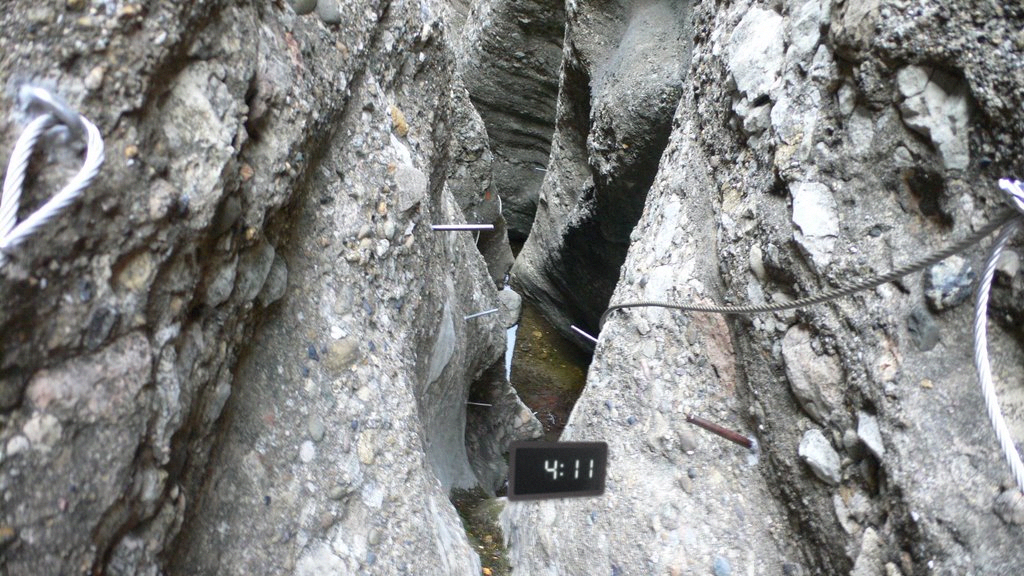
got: 4h11
